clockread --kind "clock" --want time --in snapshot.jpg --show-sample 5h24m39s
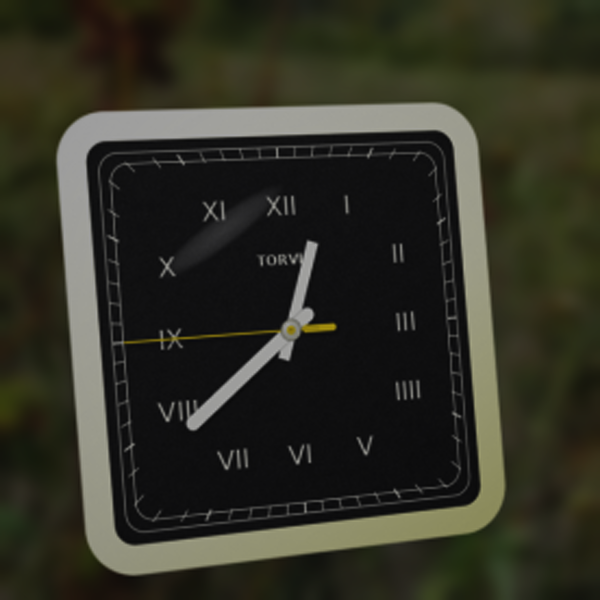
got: 12h38m45s
